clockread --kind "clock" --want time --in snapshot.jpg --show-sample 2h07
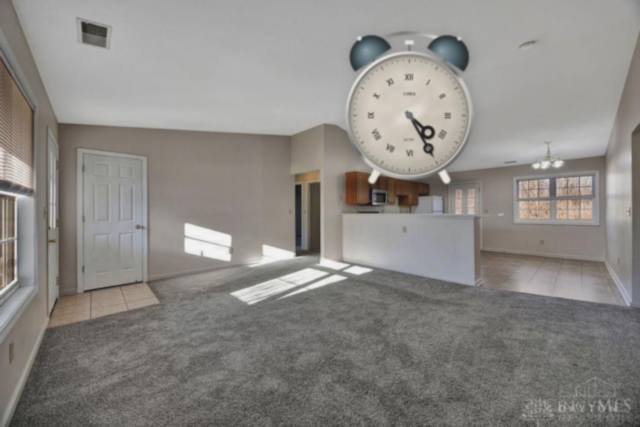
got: 4h25
